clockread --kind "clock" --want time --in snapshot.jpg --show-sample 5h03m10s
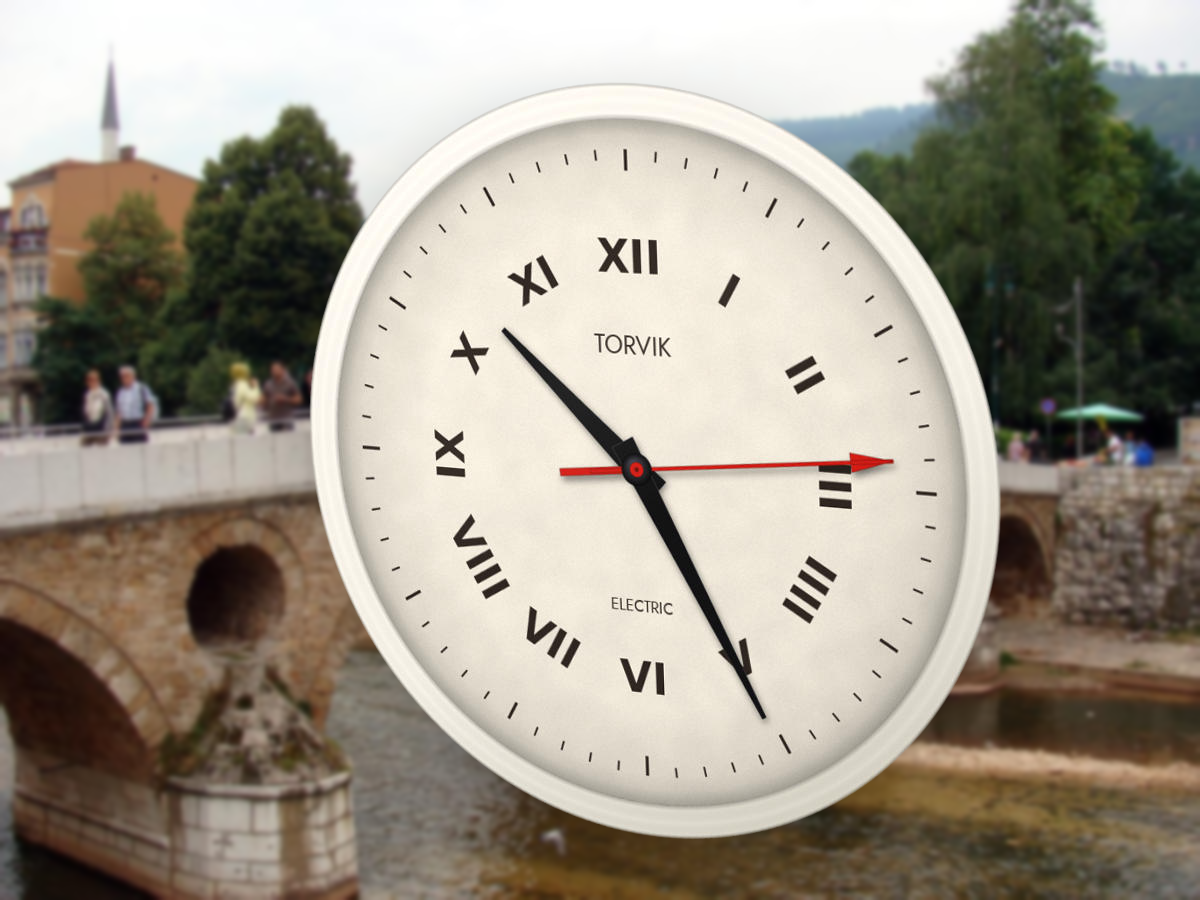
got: 10h25m14s
